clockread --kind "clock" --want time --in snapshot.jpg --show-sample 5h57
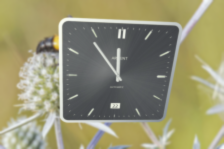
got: 11h54
